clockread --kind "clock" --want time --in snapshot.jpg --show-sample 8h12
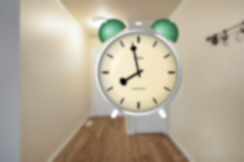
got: 7h58
